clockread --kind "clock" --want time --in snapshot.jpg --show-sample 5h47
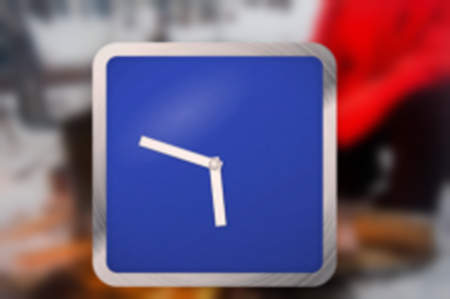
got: 5h48
